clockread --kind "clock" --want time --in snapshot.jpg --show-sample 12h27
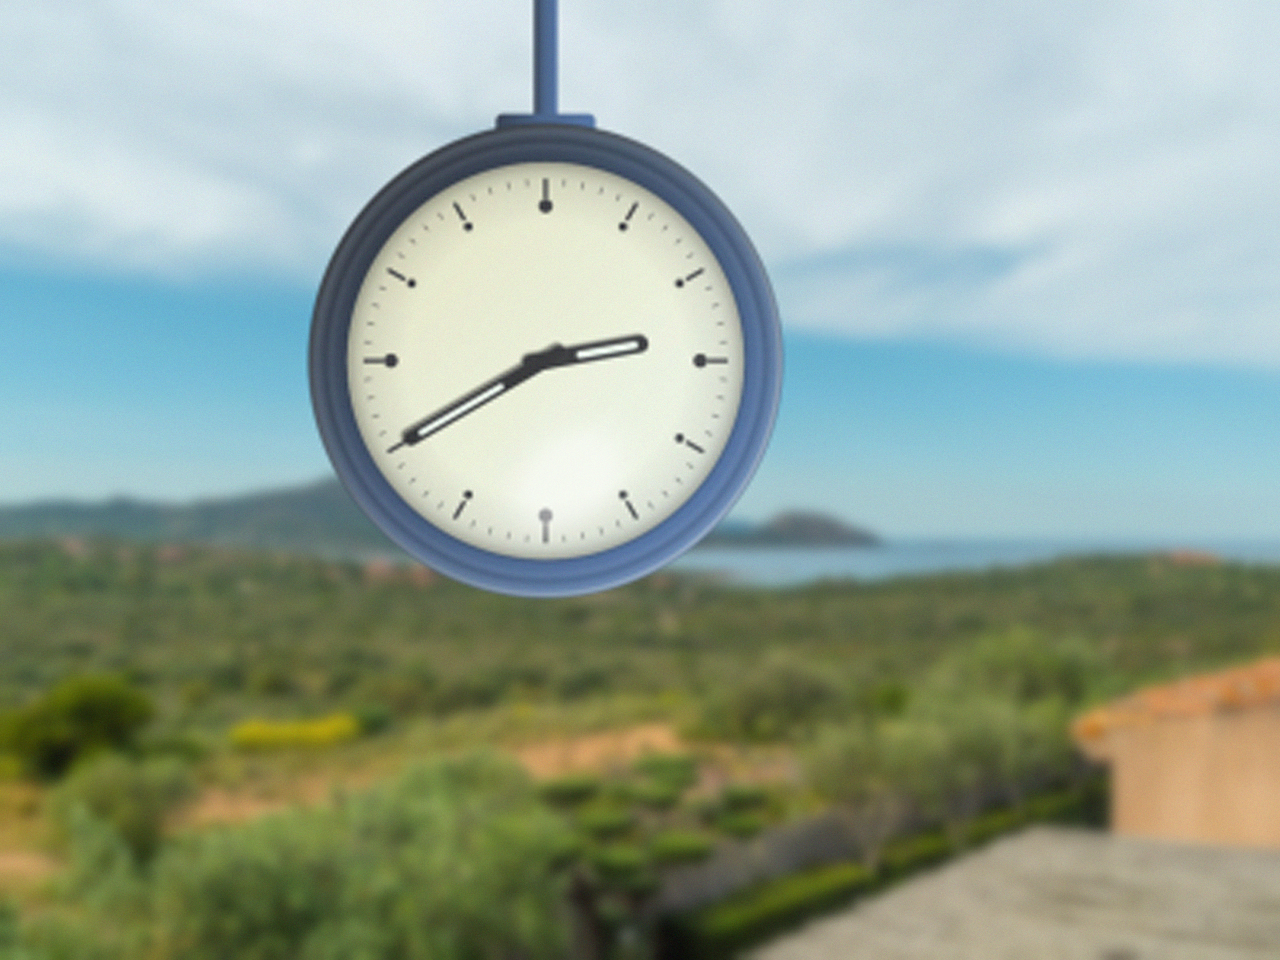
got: 2h40
